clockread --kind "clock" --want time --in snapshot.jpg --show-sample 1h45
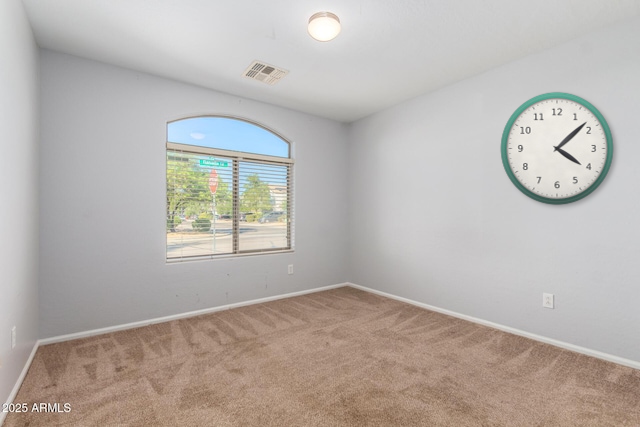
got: 4h08
